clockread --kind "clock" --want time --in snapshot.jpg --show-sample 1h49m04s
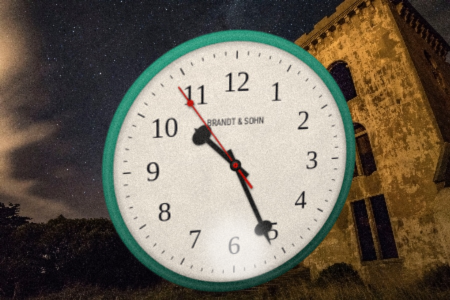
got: 10h25m54s
